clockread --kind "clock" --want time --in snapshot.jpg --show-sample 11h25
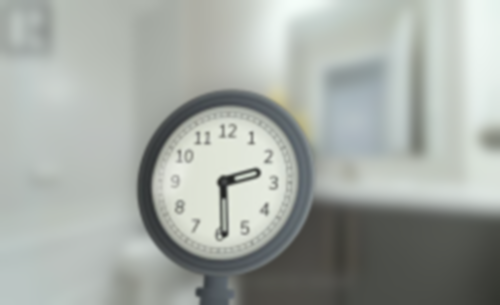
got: 2h29
